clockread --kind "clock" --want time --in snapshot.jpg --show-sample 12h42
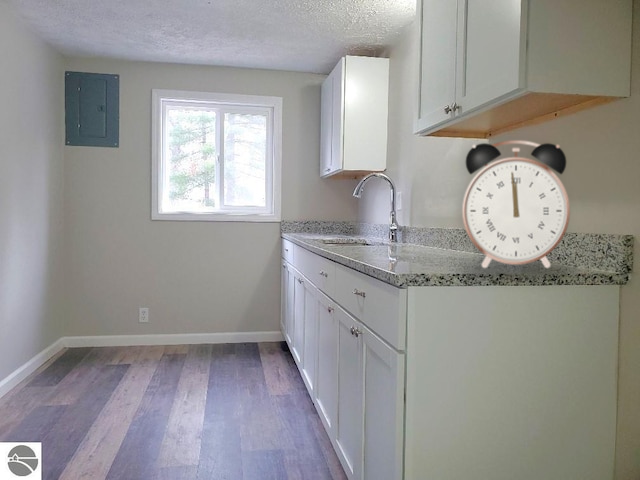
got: 11h59
